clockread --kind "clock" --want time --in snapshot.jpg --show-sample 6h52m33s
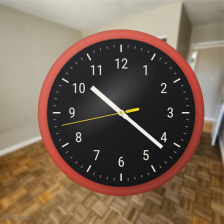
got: 10h21m43s
